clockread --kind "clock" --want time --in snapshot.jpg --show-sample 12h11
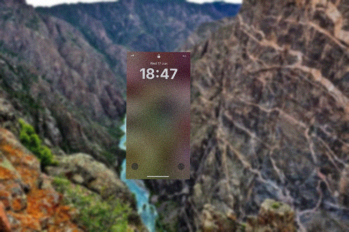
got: 18h47
